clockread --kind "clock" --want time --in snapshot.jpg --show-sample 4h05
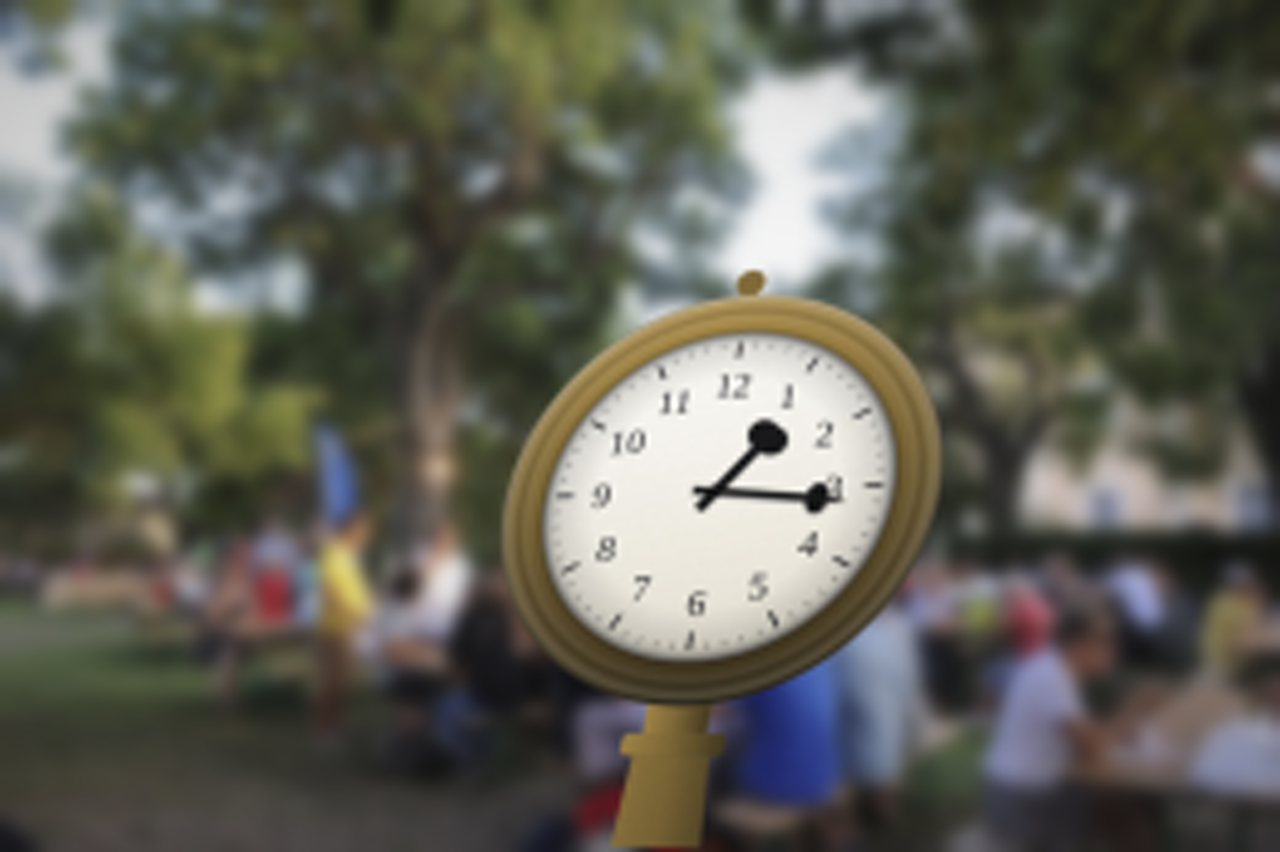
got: 1h16
